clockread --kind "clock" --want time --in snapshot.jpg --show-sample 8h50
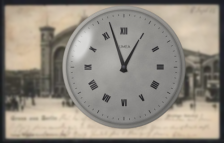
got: 12h57
